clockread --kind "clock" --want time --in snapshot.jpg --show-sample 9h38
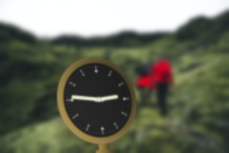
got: 2h46
